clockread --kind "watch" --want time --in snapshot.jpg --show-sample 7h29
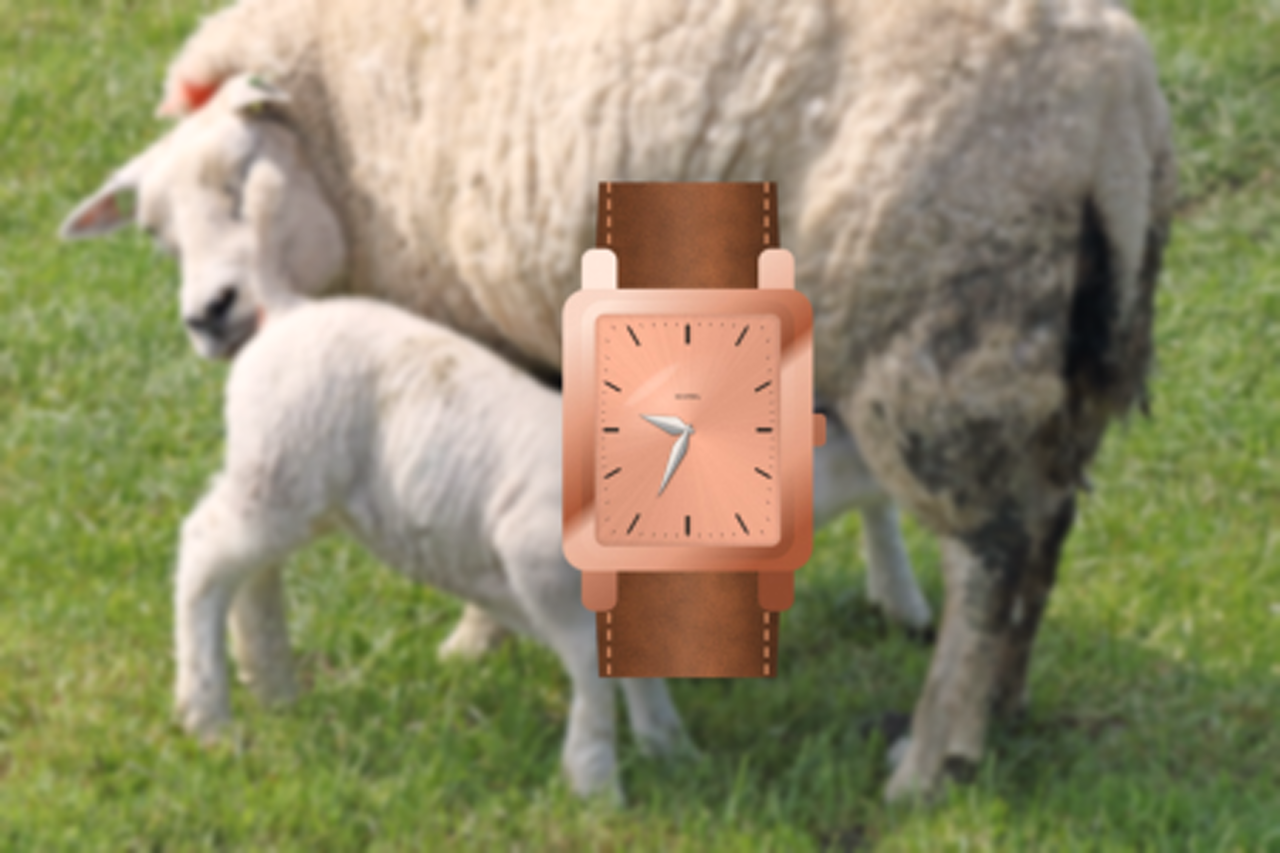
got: 9h34
